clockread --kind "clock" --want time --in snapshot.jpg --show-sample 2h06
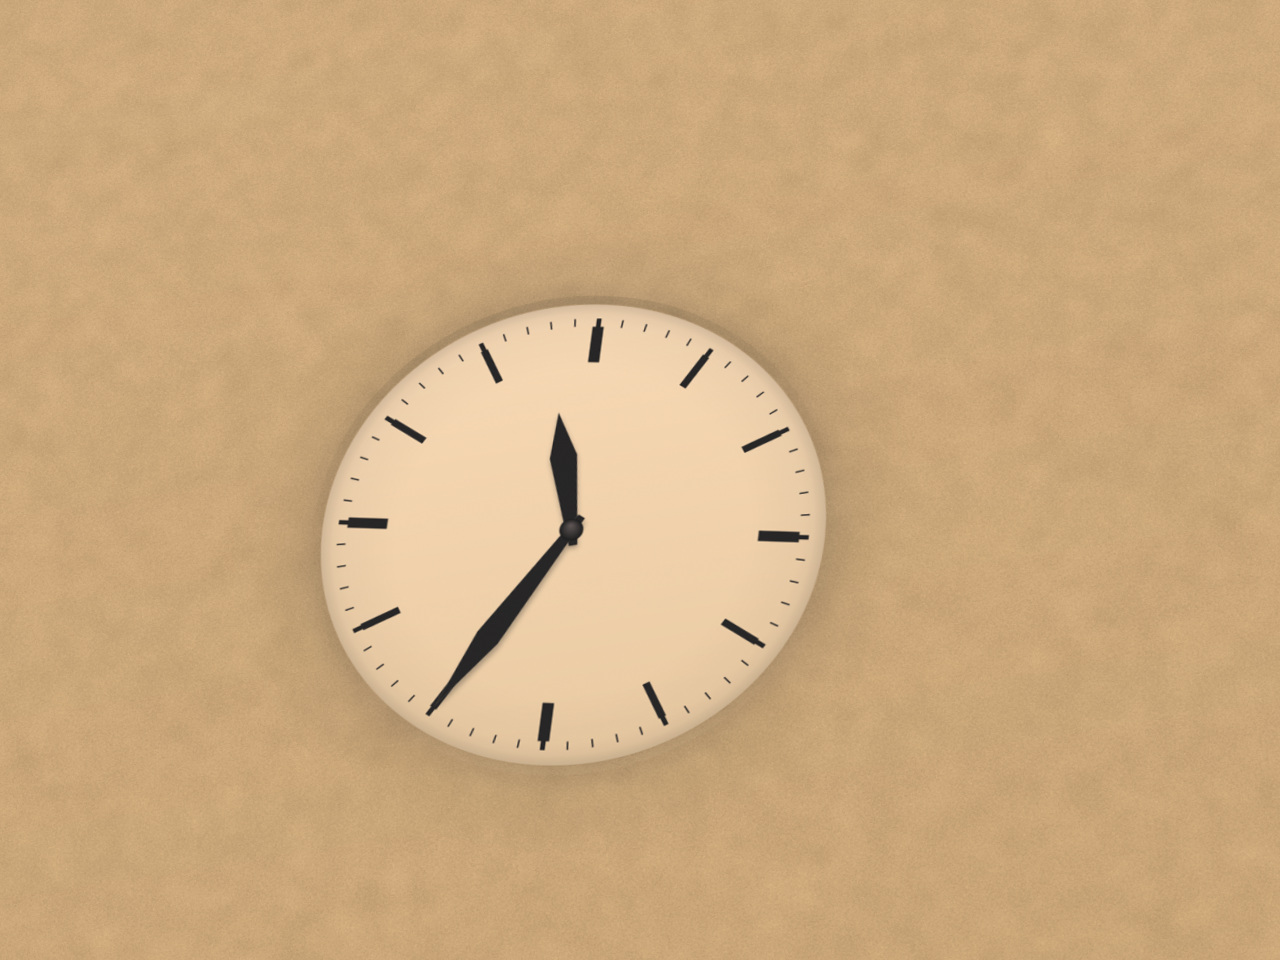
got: 11h35
